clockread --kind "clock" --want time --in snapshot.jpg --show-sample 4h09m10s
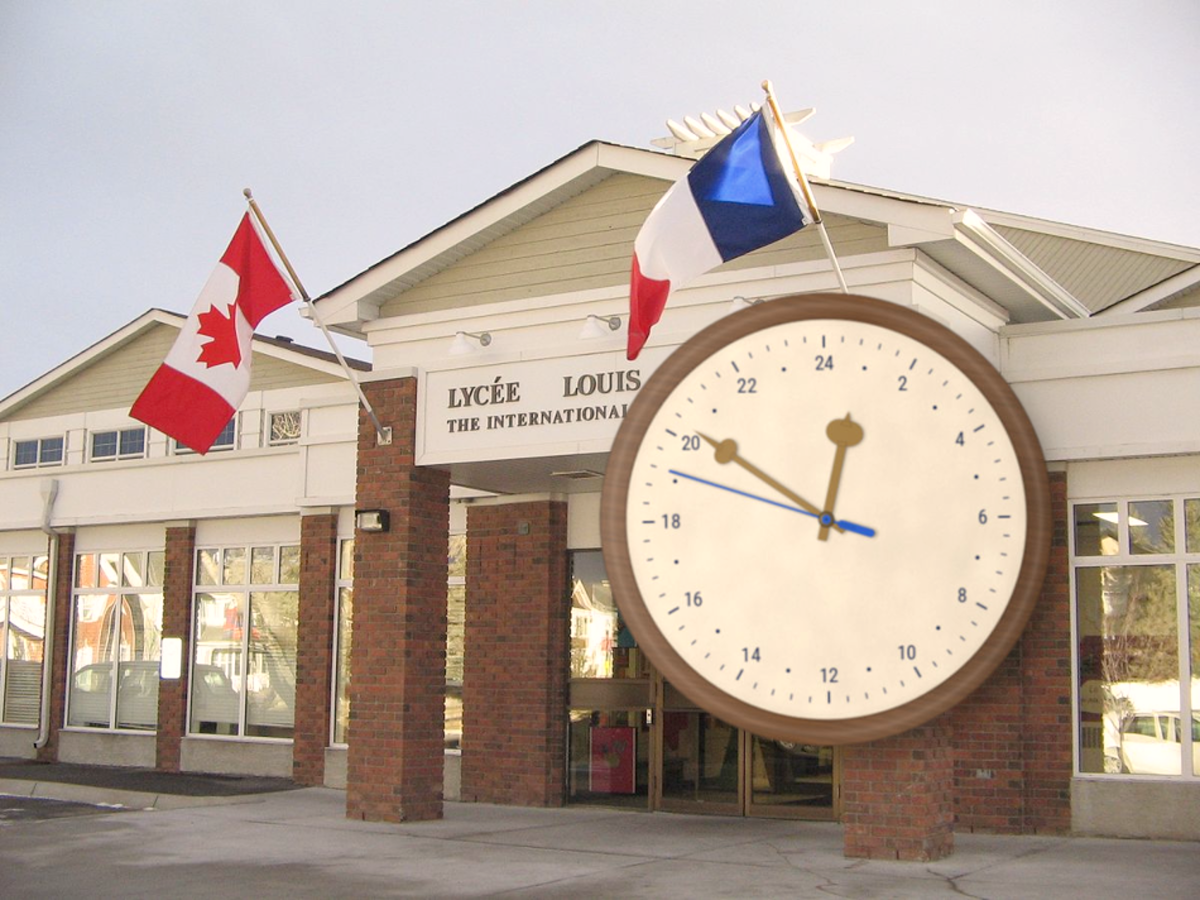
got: 0h50m48s
